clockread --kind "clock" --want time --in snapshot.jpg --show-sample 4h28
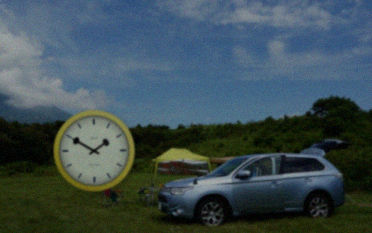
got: 1h50
